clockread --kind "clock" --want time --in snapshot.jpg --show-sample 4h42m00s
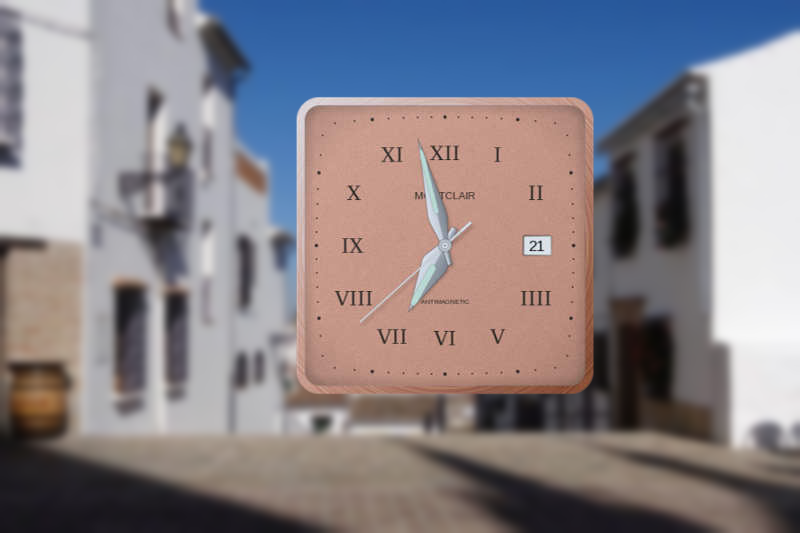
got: 6h57m38s
